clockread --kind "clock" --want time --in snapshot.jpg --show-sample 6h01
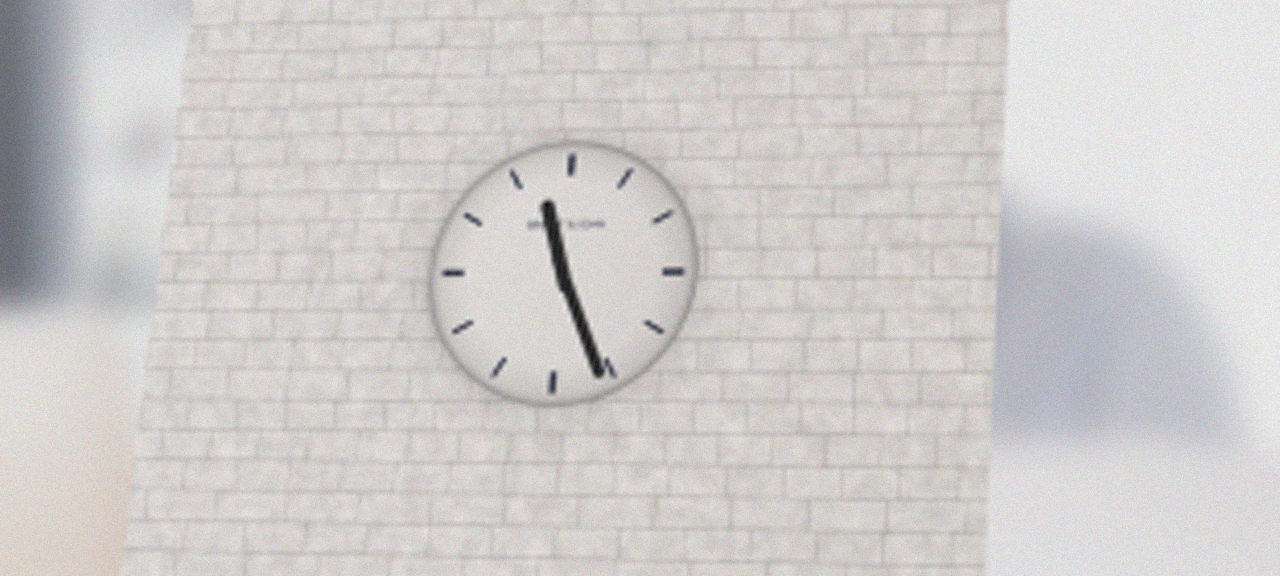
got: 11h26
